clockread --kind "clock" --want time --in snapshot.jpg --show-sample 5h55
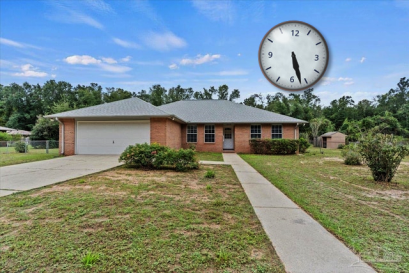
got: 5h27
